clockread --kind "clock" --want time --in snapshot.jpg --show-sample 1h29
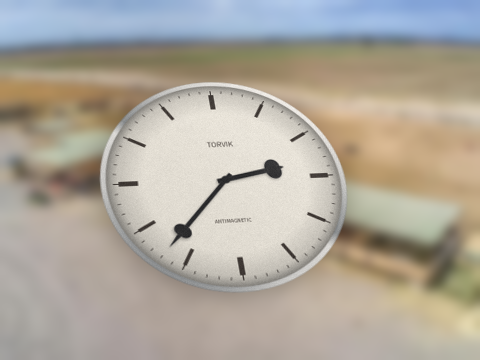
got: 2h37
